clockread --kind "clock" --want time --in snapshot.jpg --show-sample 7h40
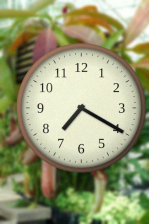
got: 7h20
